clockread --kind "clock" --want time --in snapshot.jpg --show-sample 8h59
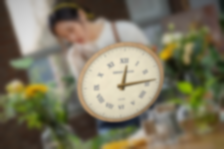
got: 12h14
